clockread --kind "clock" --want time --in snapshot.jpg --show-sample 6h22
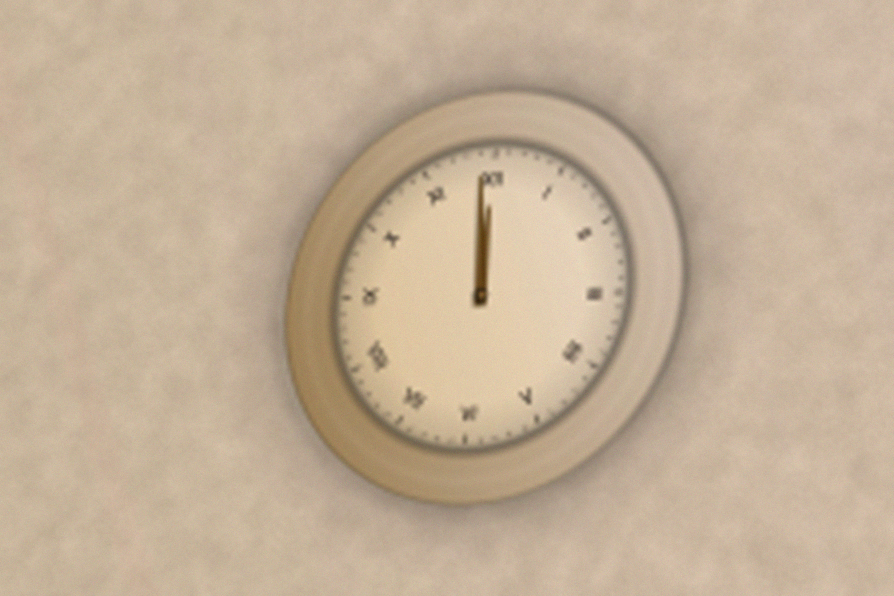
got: 11h59
